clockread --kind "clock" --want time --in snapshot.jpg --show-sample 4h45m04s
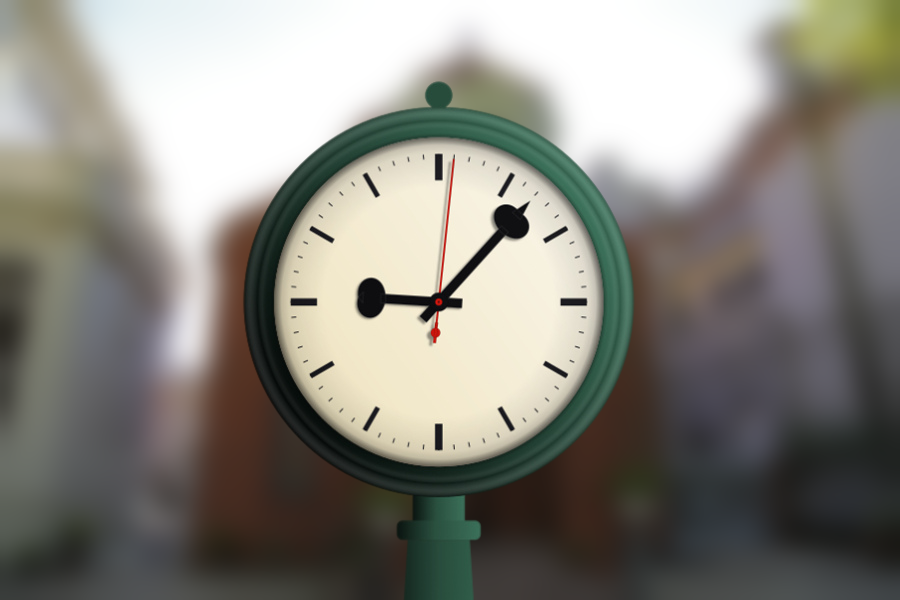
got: 9h07m01s
